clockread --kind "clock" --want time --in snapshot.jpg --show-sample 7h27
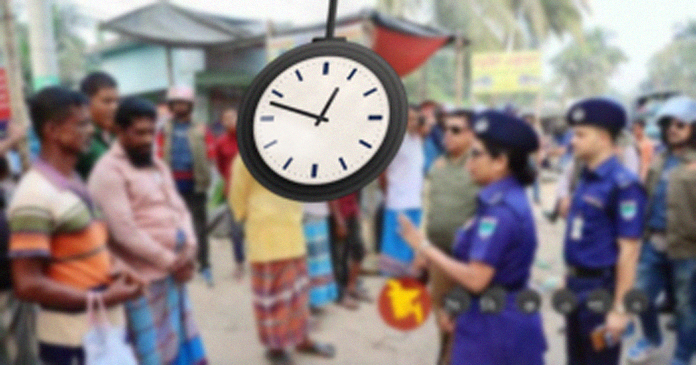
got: 12h48
